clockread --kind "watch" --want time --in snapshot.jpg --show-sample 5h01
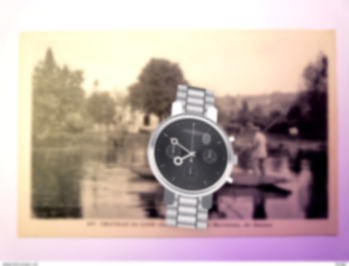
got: 7h50
